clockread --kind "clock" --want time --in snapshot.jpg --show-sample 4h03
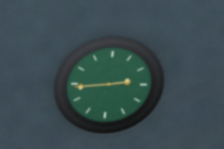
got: 2h44
